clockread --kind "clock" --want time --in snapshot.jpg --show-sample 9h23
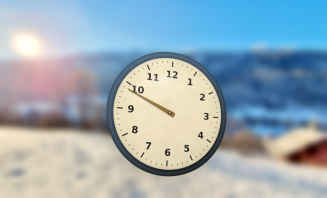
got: 9h49
